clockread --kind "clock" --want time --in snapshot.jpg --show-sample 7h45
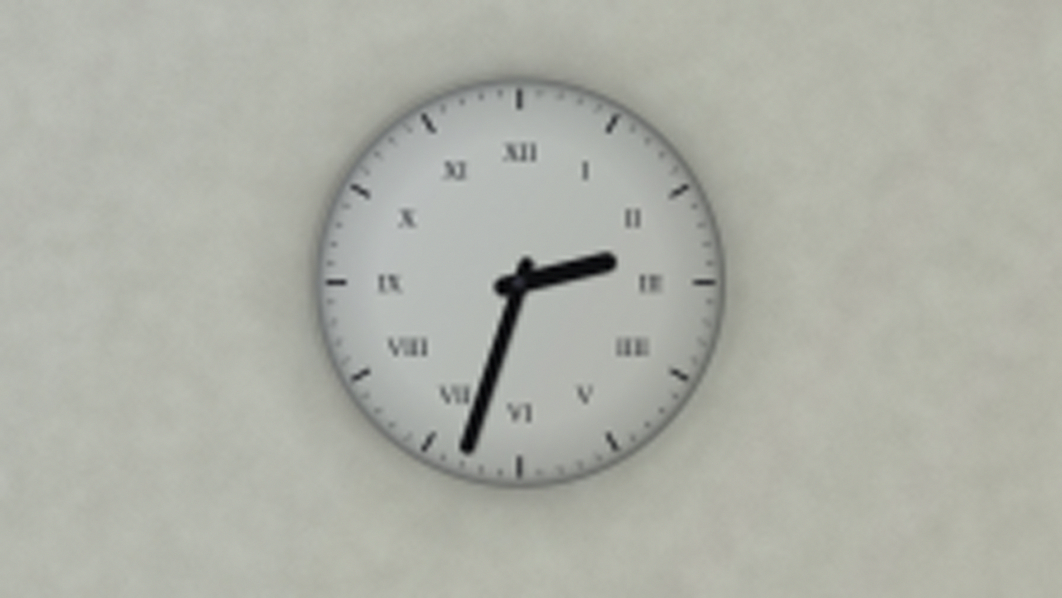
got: 2h33
